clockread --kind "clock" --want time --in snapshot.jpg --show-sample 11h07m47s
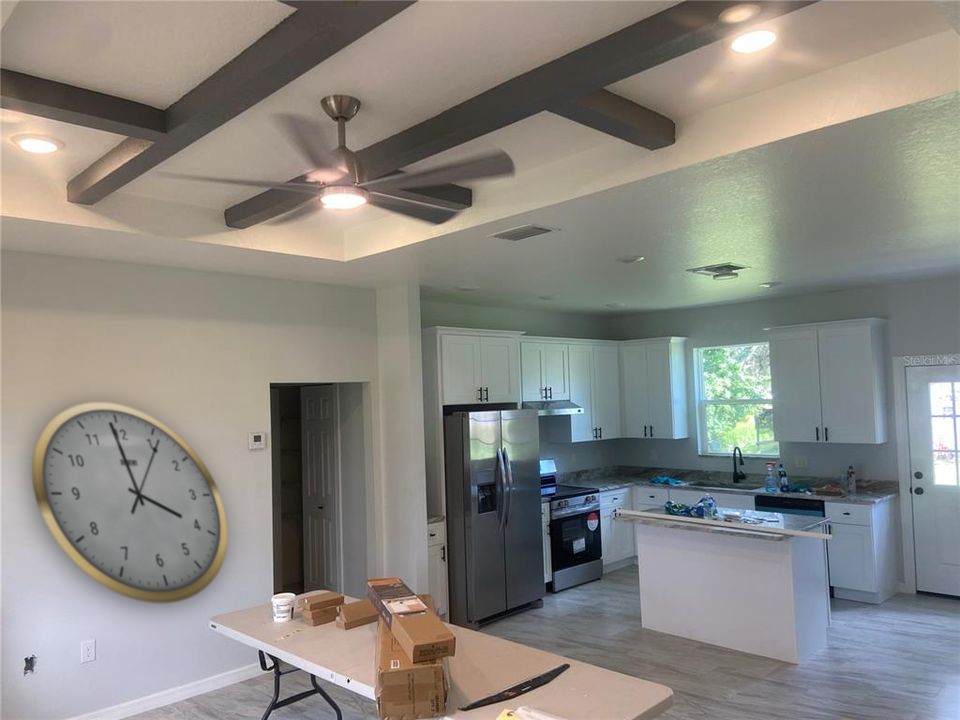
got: 3h59m06s
